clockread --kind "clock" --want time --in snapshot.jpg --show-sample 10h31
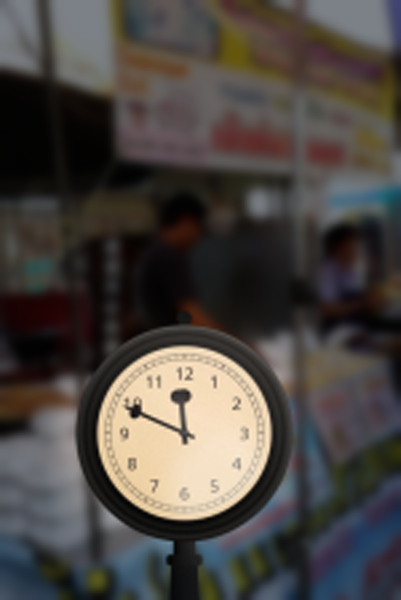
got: 11h49
